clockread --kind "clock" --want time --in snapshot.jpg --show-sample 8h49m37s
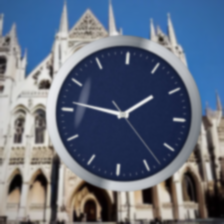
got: 1h46m23s
